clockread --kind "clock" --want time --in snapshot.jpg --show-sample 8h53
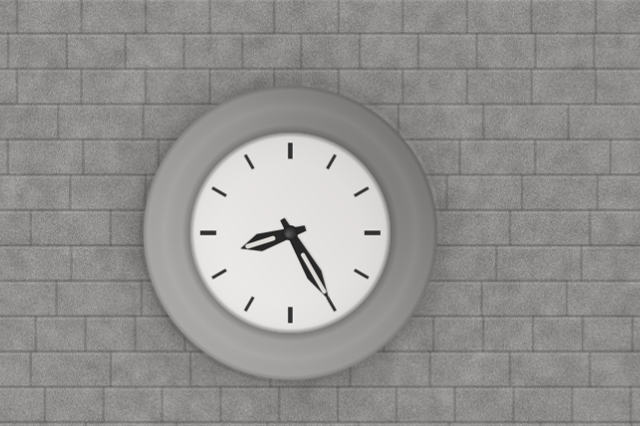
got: 8h25
